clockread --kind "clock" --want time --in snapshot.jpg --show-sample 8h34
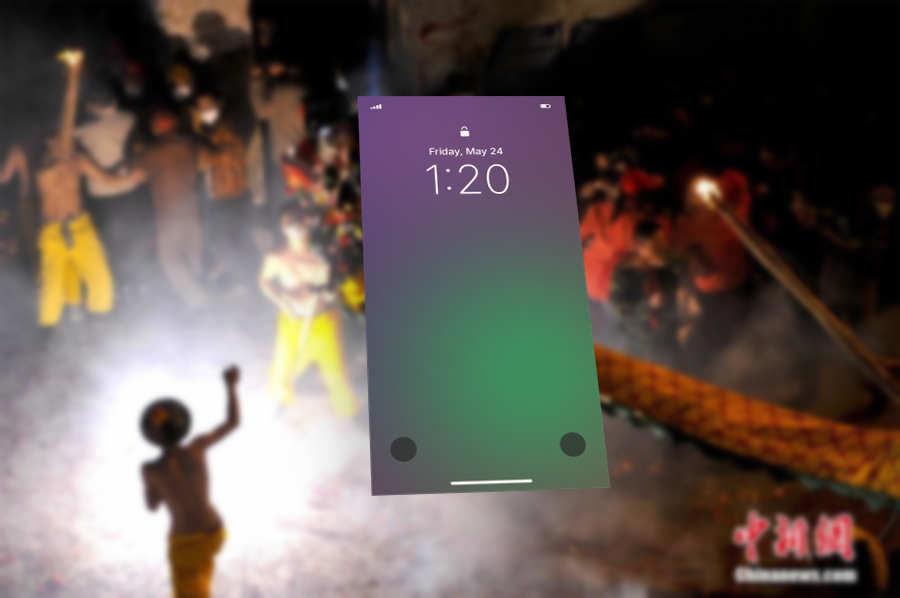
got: 1h20
